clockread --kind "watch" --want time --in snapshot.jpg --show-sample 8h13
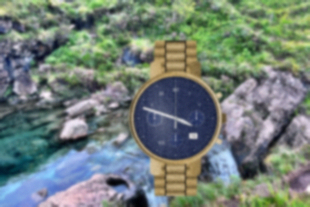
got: 3h48
